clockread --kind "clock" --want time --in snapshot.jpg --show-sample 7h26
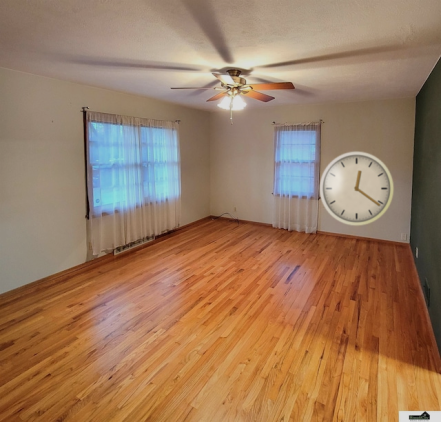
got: 12h21
